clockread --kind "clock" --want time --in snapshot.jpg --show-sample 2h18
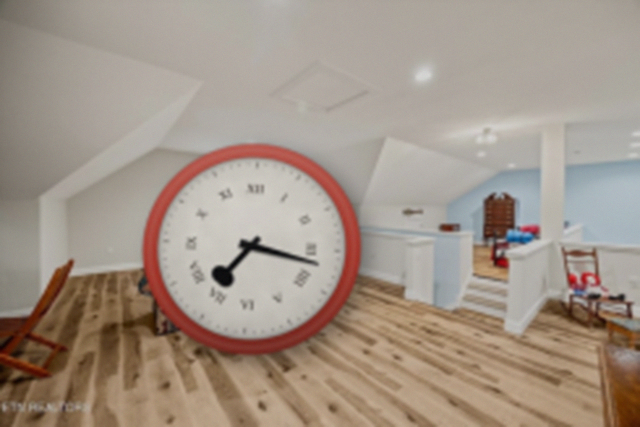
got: 7h17
